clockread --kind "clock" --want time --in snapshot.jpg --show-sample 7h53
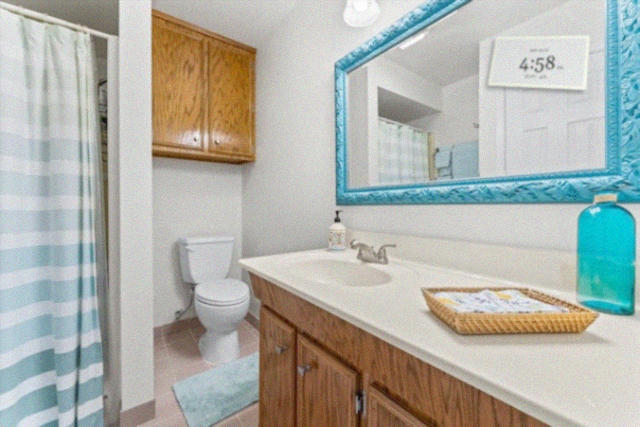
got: 4h58
